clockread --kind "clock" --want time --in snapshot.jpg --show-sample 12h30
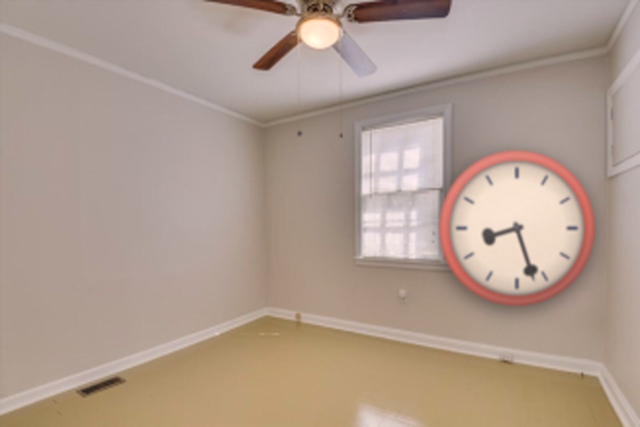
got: 8h27
